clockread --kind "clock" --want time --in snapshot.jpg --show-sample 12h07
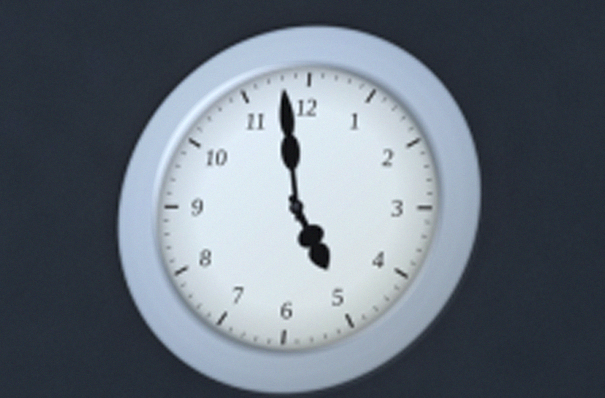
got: 4h58
